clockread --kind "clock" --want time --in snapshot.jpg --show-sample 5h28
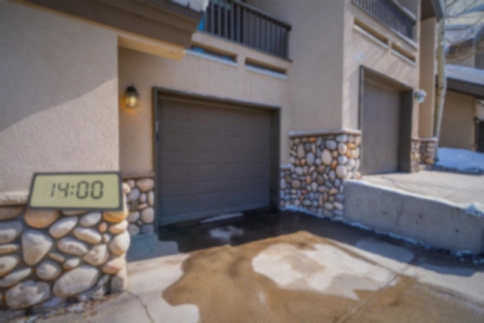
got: 14h00
